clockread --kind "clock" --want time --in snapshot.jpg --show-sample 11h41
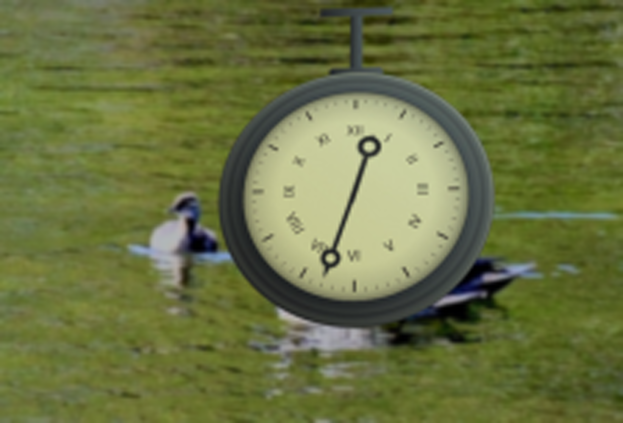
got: 12h33
